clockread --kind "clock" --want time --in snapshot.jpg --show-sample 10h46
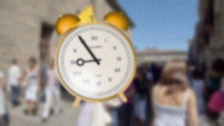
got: 8h55
